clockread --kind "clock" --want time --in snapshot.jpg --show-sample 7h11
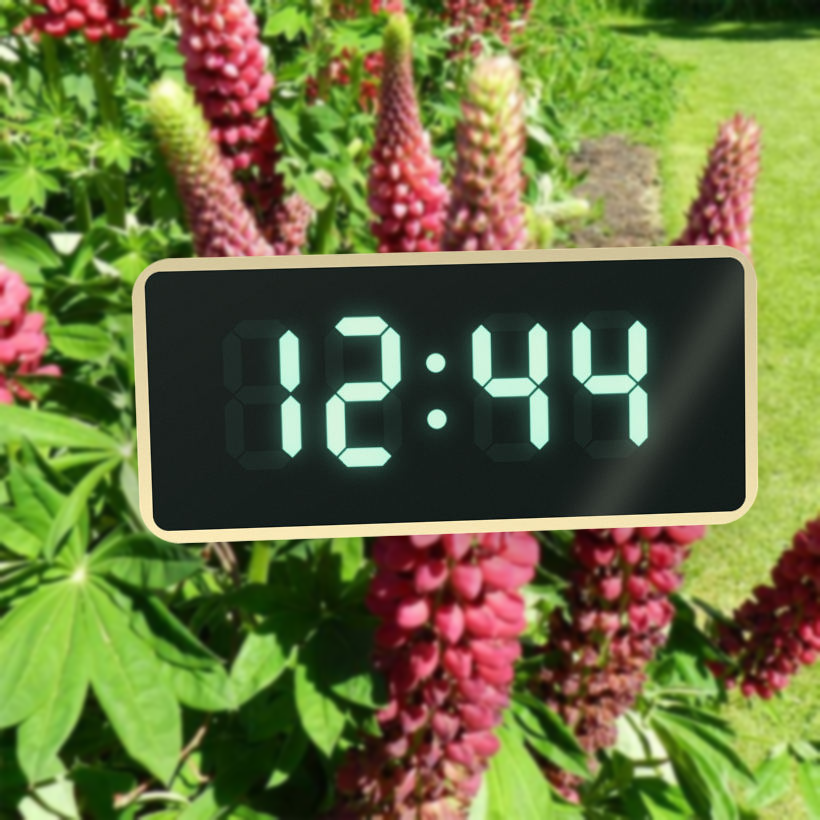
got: 12h44
